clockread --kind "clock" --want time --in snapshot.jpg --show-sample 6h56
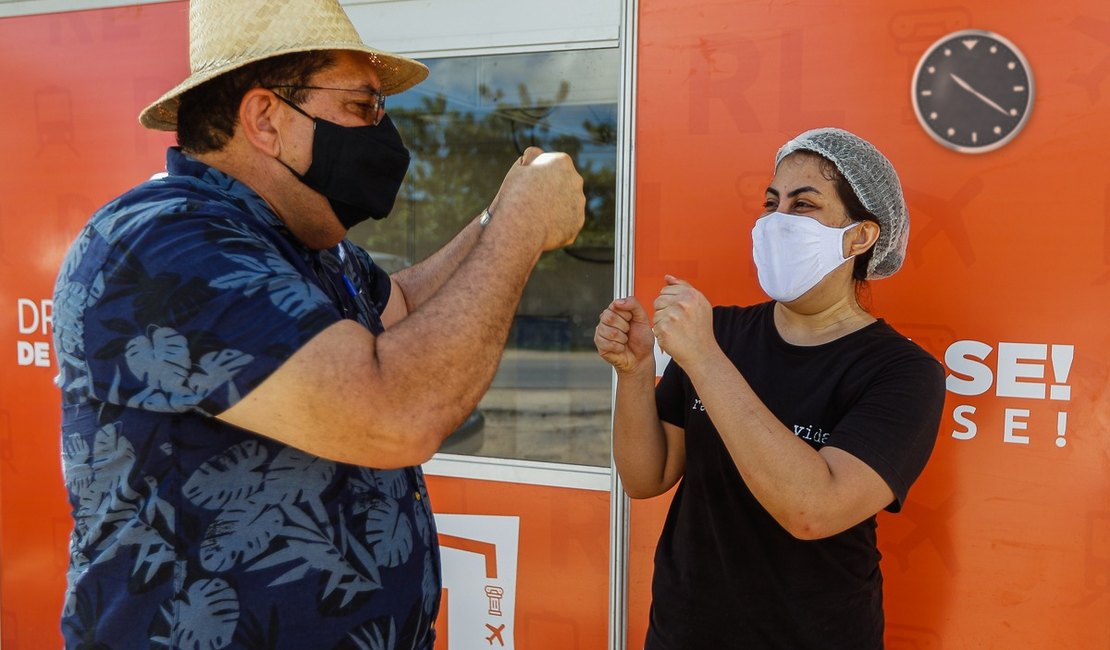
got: 10h21
